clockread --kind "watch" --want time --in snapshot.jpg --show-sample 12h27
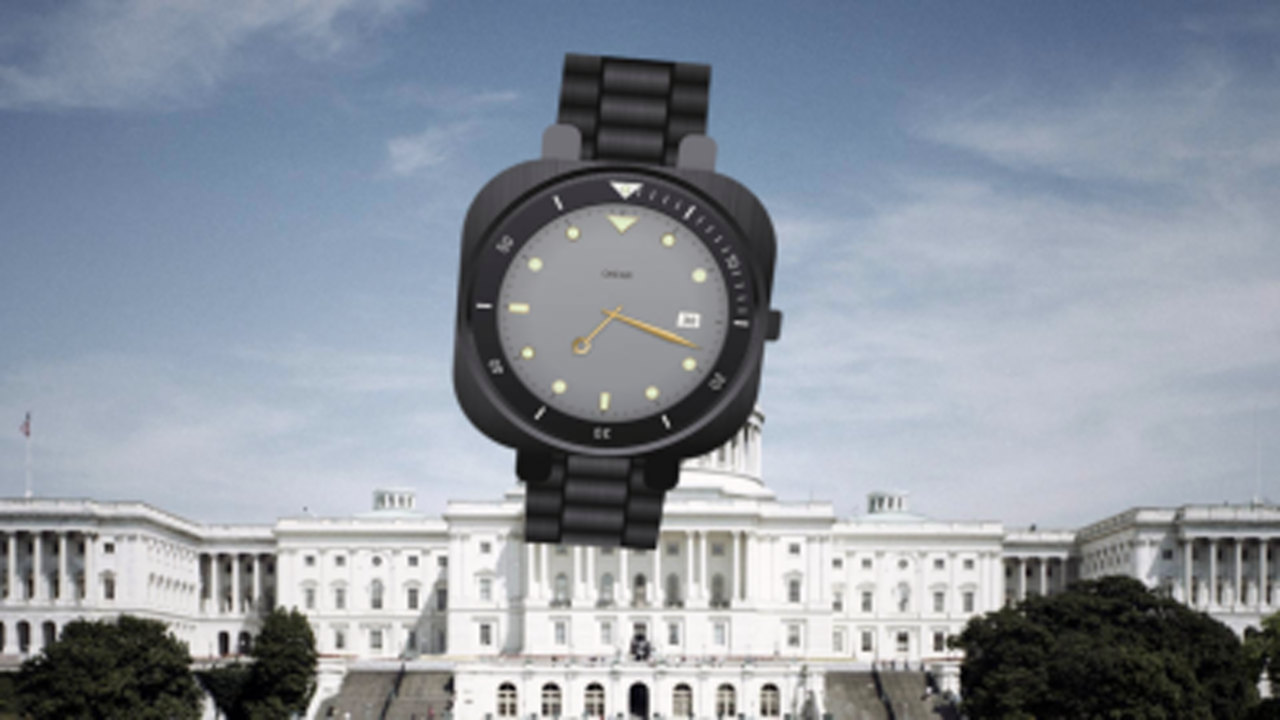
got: 7h18
